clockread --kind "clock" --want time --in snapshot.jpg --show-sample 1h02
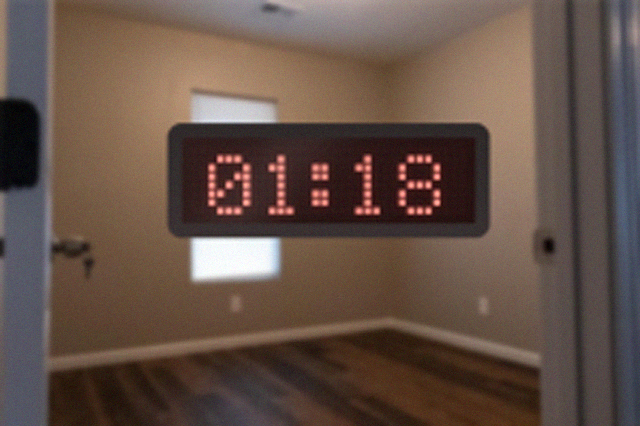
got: 1h18
